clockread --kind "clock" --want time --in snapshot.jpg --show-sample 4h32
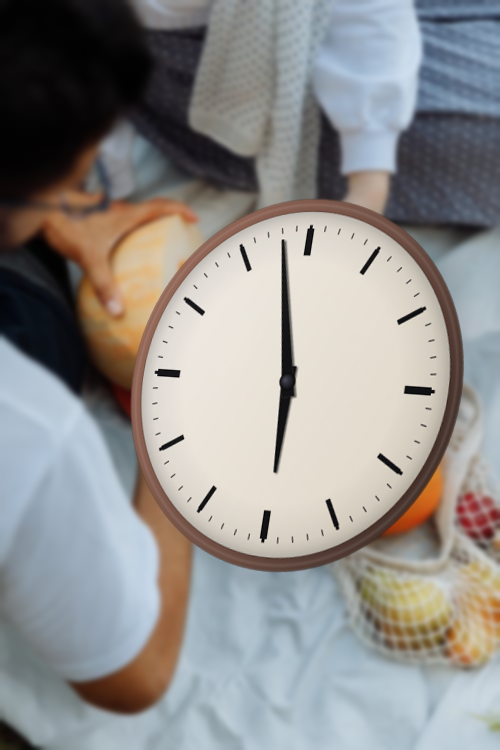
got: 5h58
